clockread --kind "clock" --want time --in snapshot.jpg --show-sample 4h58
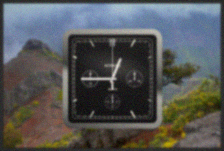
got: 12h45
